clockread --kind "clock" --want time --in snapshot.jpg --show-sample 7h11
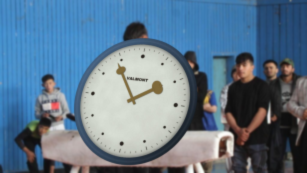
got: 1h54
